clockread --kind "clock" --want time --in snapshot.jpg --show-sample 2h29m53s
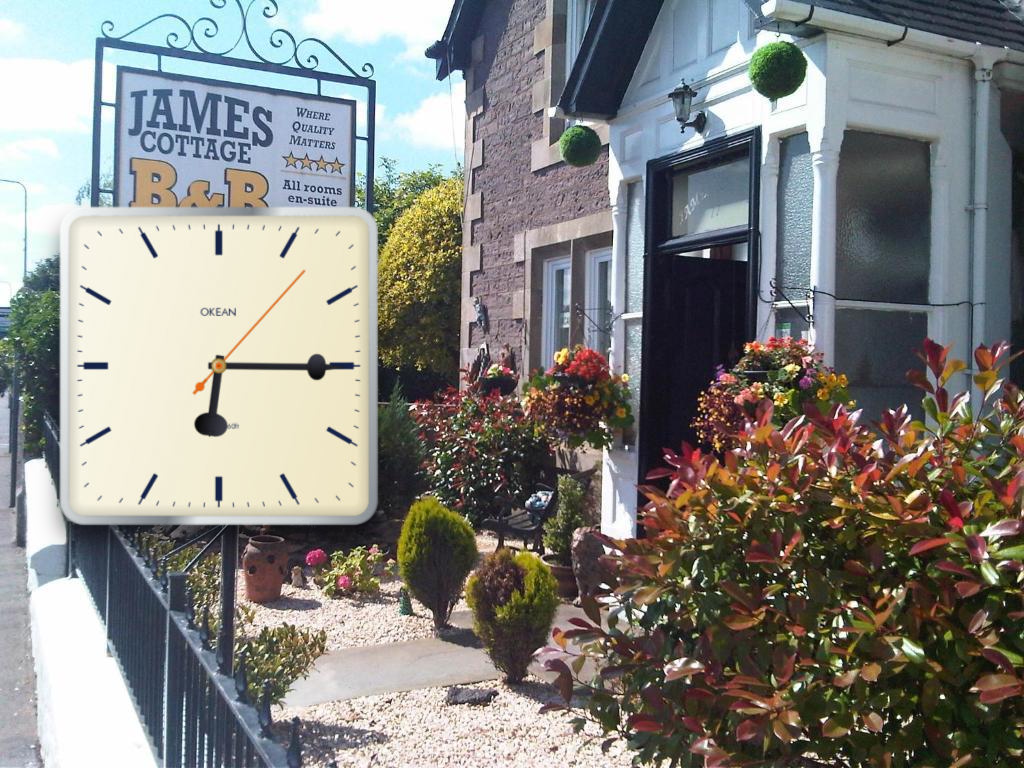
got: 6h15m07s
